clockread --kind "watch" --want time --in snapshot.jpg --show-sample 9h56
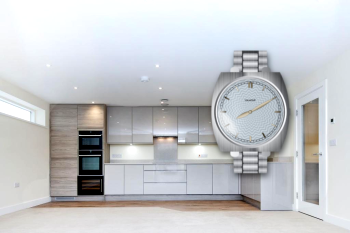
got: 8h10
